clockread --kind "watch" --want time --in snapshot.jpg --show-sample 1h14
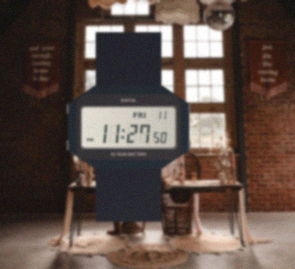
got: 11h27
